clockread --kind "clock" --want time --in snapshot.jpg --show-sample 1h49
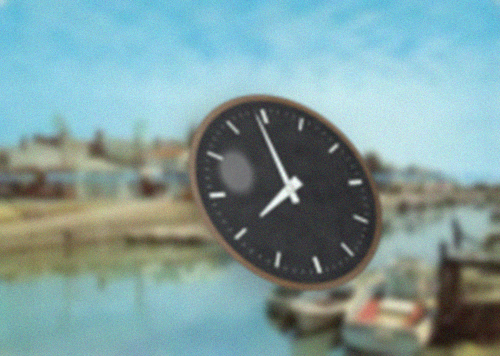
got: 7h59
